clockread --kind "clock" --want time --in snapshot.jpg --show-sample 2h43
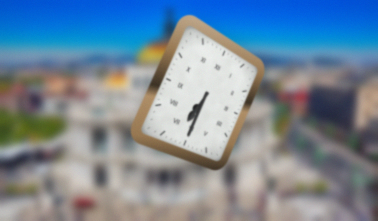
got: 6h30
